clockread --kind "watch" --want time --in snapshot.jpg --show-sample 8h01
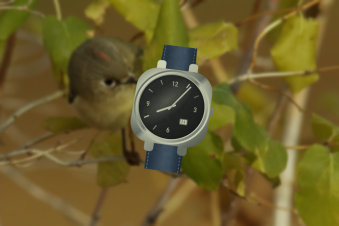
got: 8h06
